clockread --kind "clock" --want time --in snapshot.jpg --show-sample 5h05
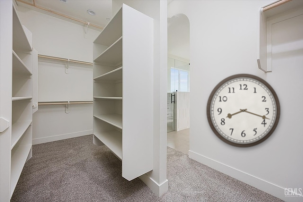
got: 8h18
